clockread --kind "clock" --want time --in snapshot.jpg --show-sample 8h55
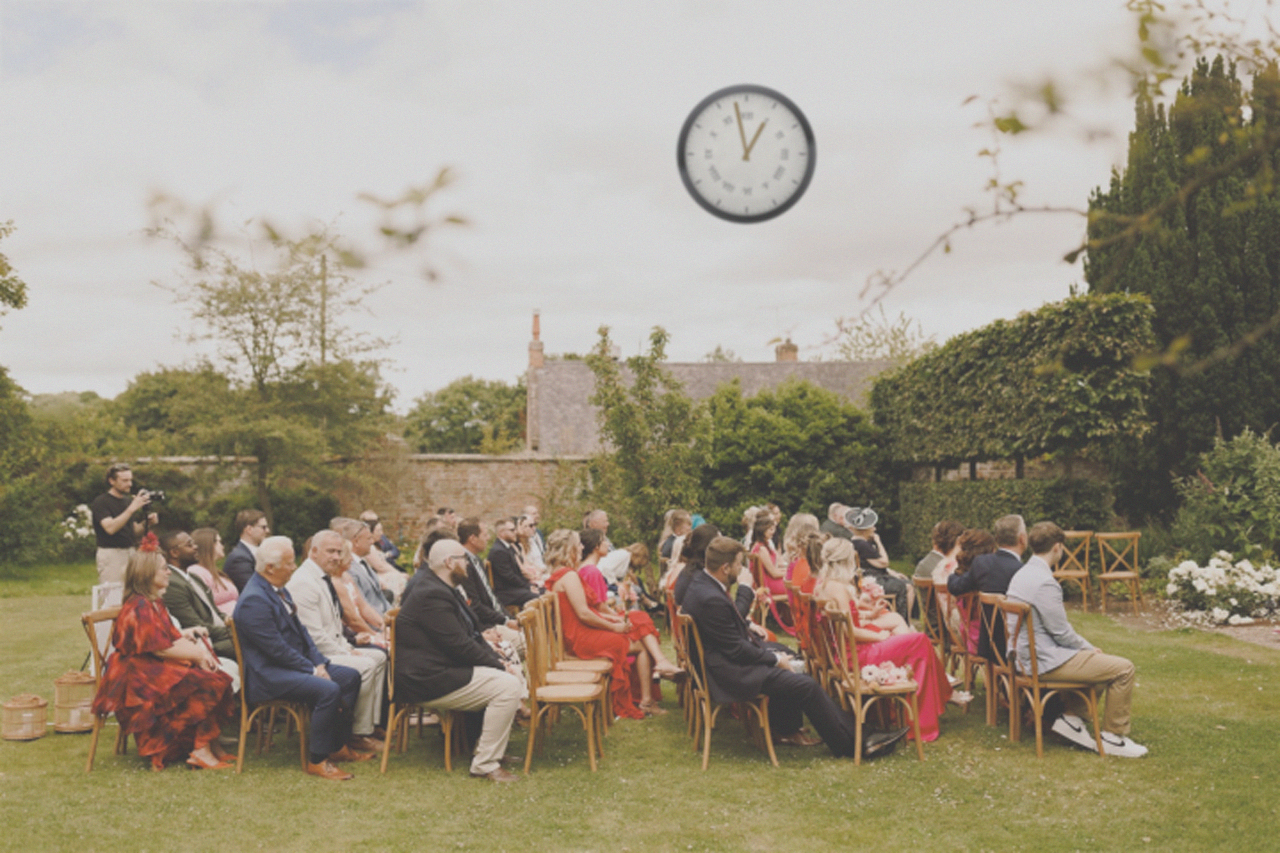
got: 12h58
